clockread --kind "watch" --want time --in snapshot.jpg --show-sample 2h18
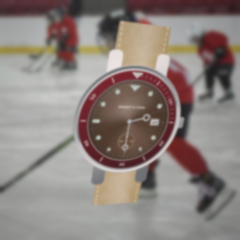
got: 2h30
